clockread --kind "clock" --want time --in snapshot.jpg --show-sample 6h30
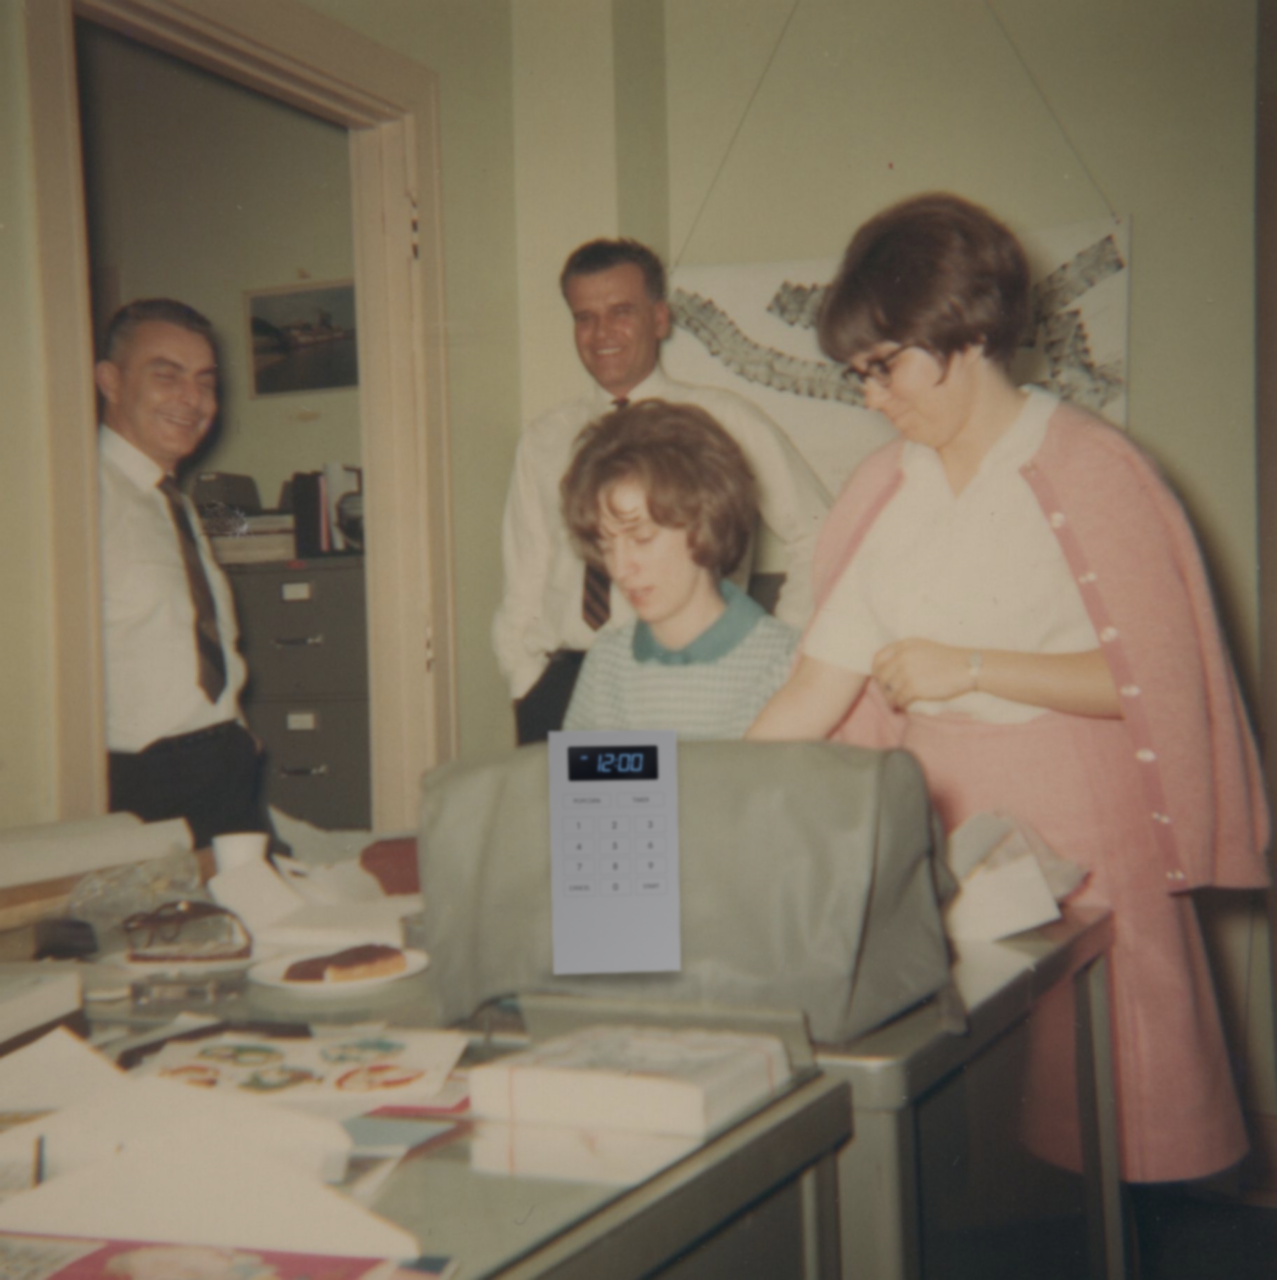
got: 12h00
